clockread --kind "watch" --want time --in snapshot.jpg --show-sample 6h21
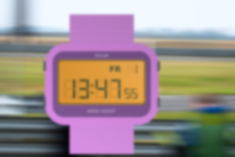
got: 13h47
